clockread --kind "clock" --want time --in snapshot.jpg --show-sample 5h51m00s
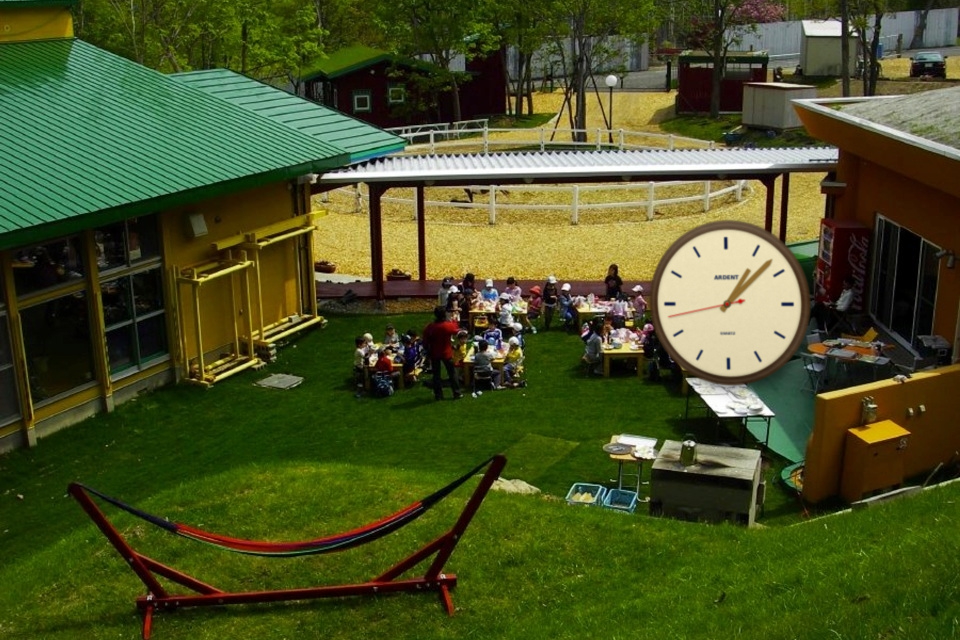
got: 1h07m43s
